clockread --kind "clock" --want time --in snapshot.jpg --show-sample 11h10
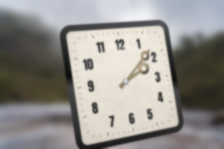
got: 2h08
